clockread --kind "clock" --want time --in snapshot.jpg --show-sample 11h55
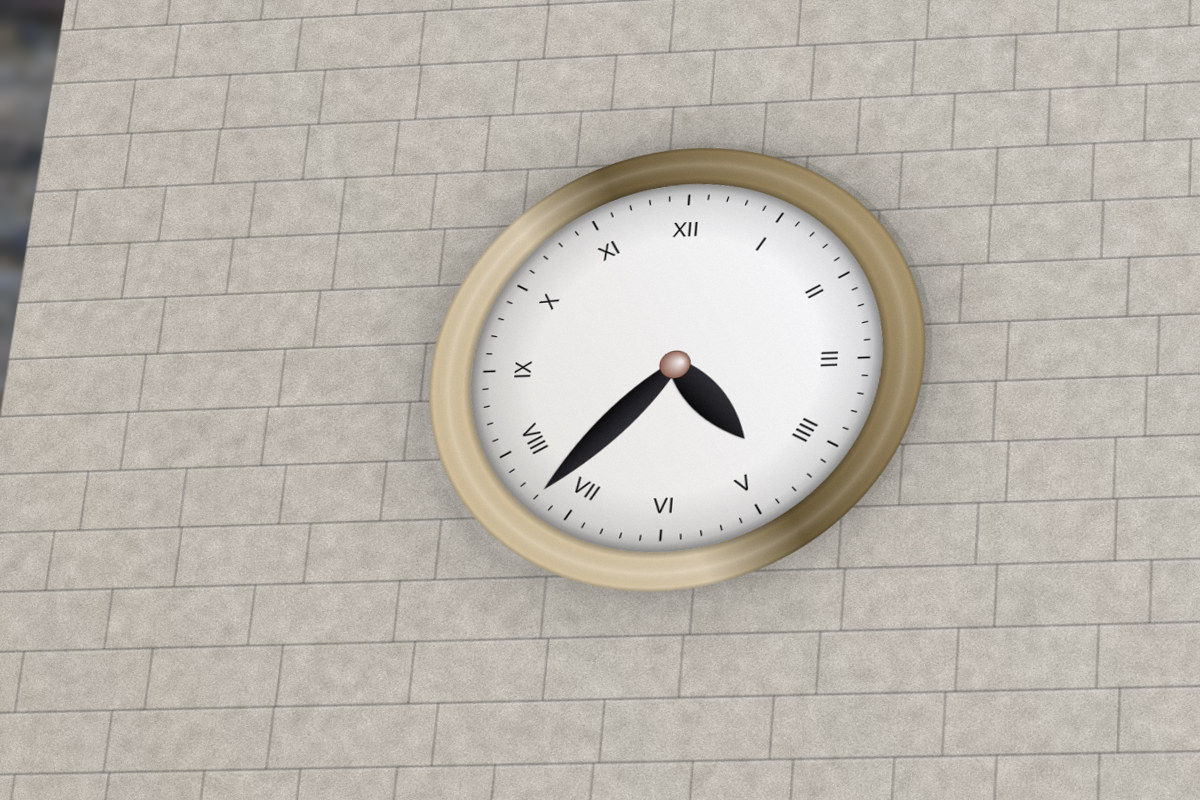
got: 4h37
